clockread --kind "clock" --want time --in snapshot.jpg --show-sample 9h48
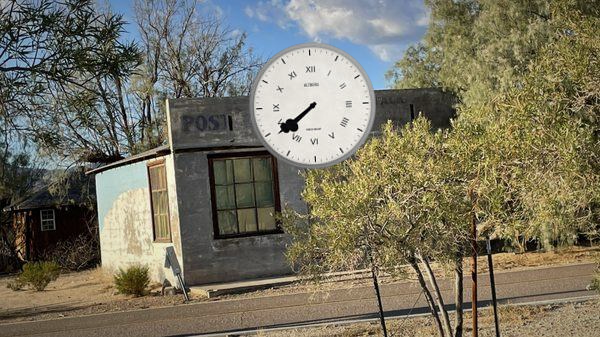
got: 7h39
